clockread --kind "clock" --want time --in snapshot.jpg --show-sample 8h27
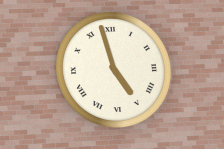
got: 4h58
